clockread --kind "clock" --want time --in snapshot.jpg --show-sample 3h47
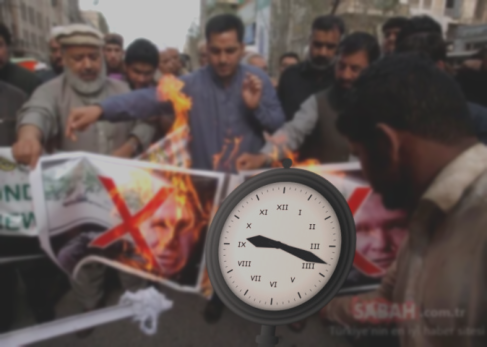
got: 9h18
